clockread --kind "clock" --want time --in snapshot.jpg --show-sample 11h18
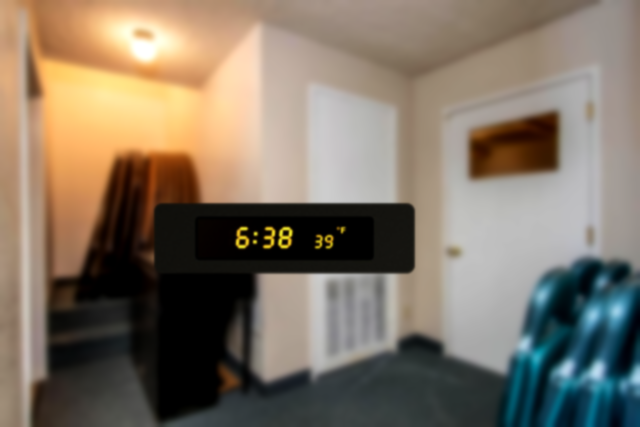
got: 6h38
